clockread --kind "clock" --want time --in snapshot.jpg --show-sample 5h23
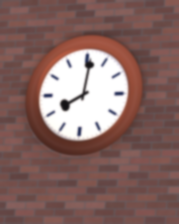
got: 8h01
